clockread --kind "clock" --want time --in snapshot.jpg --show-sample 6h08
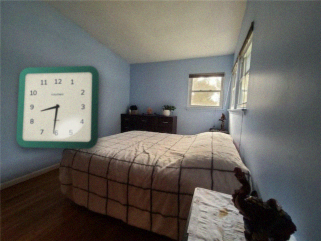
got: 8h31
